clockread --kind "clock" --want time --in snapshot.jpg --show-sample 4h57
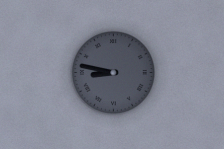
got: 8h47
